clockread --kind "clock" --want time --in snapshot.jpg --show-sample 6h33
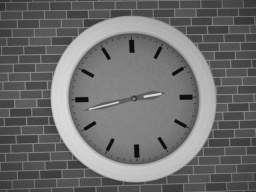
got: 2h43
